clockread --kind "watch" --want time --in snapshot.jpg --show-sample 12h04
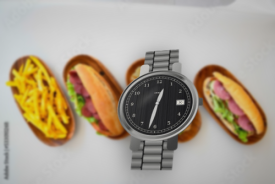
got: 12h32
